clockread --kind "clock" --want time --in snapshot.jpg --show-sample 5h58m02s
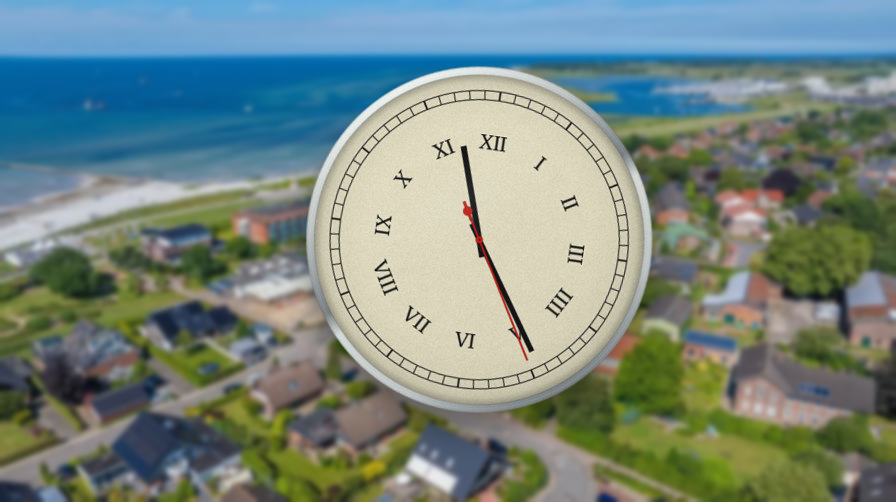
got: 11h24m25s
